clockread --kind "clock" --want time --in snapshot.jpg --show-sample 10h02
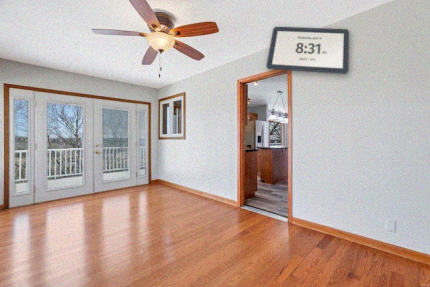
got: 8h31
